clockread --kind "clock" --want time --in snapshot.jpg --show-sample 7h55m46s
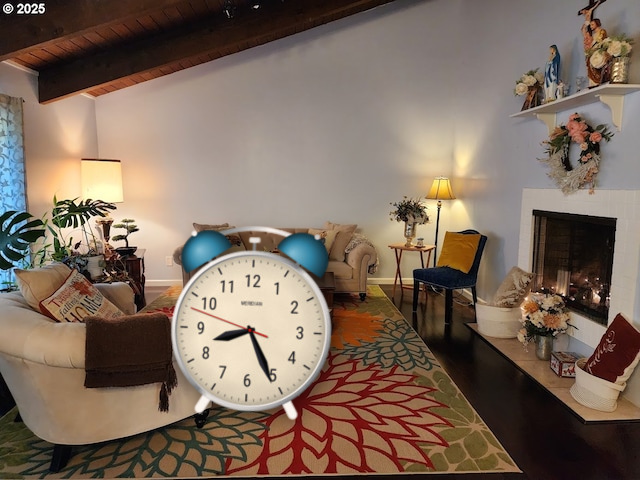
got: 8h25m48s
